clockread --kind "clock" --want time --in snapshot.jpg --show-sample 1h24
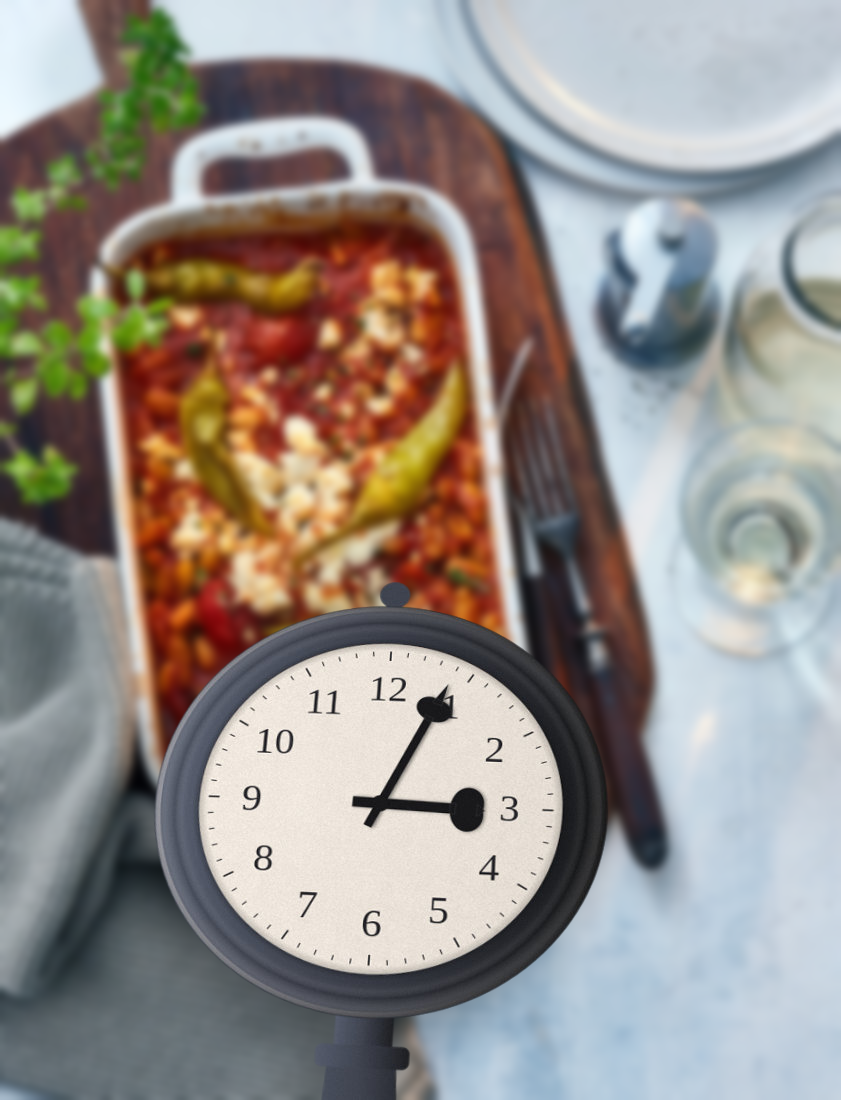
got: 3h04
